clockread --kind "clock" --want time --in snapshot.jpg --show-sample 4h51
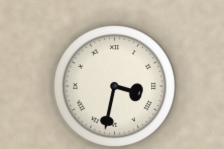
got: 3h32
